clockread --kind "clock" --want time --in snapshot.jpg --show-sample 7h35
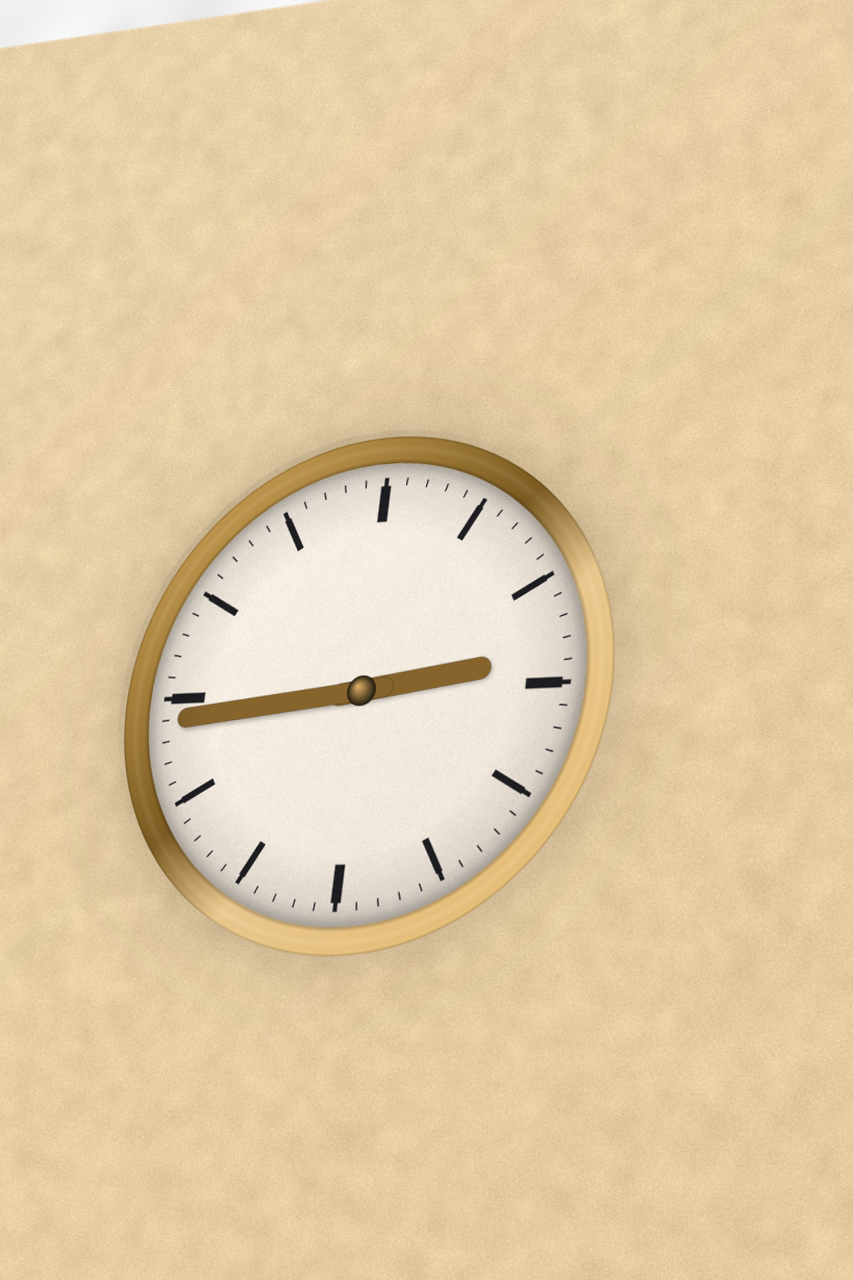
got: 2h44
